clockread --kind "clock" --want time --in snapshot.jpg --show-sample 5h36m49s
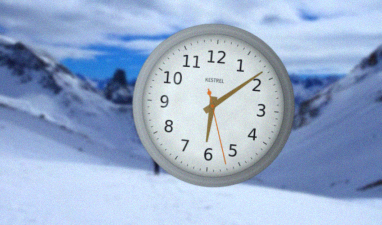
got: 6h08m27s
